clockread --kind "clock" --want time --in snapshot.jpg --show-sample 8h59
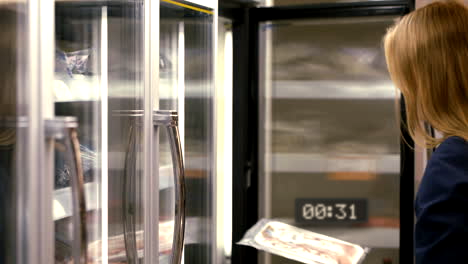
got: 0h31
